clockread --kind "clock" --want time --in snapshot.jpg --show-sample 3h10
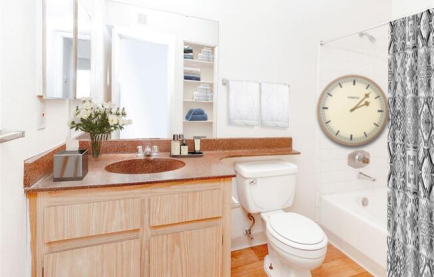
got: 2h07
